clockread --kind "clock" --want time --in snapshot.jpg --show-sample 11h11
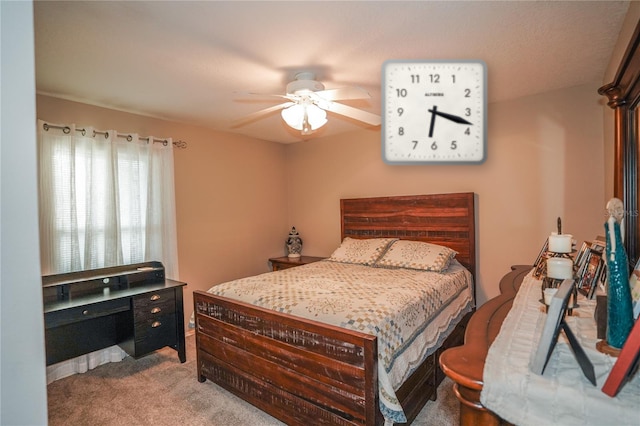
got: 6h18
